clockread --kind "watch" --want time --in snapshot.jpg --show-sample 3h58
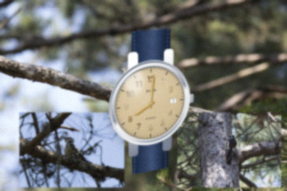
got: 8h01
